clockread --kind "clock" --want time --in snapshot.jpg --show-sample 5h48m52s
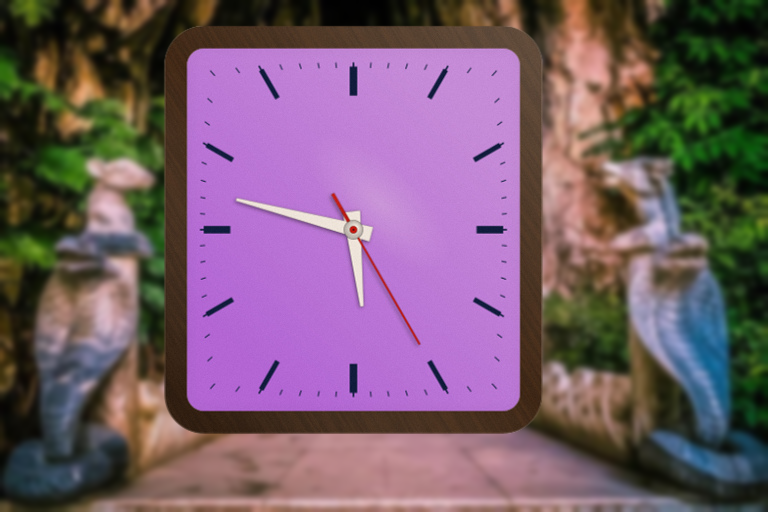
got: 5h47m25s
